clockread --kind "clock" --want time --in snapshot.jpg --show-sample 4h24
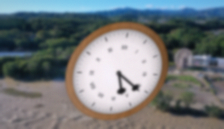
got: 5h21
